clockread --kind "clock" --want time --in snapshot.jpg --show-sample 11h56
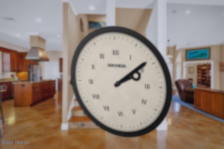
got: 2h09
